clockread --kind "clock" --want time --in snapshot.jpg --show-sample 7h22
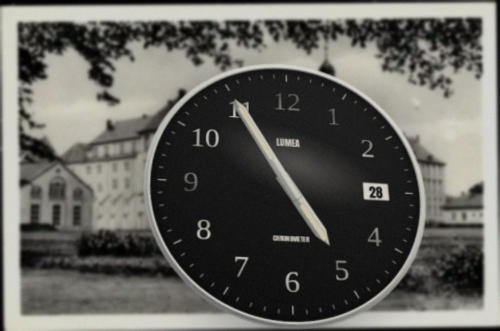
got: 4h55
